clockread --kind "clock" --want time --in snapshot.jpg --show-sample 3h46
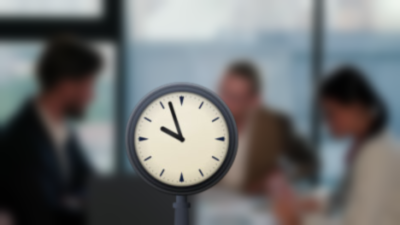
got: 9h57
